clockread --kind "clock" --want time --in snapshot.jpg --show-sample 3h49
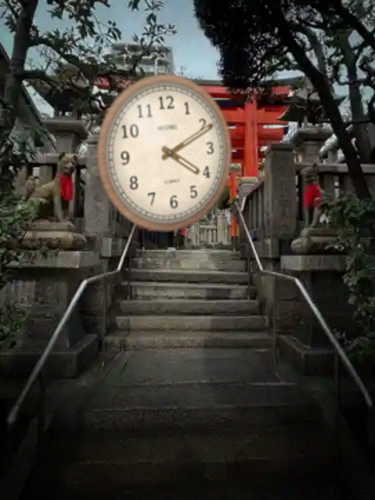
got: 4h11
